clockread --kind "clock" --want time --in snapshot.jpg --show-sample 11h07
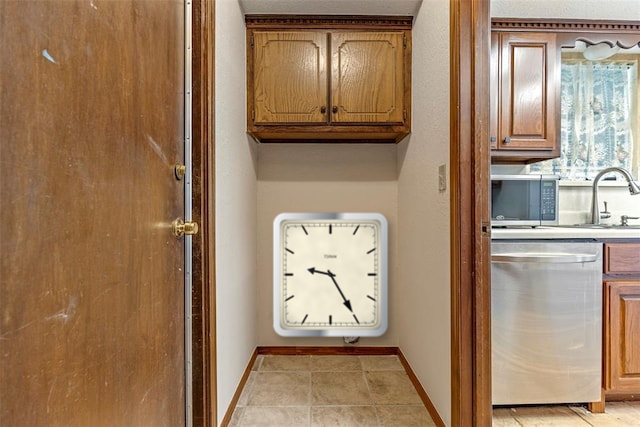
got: 9h25
